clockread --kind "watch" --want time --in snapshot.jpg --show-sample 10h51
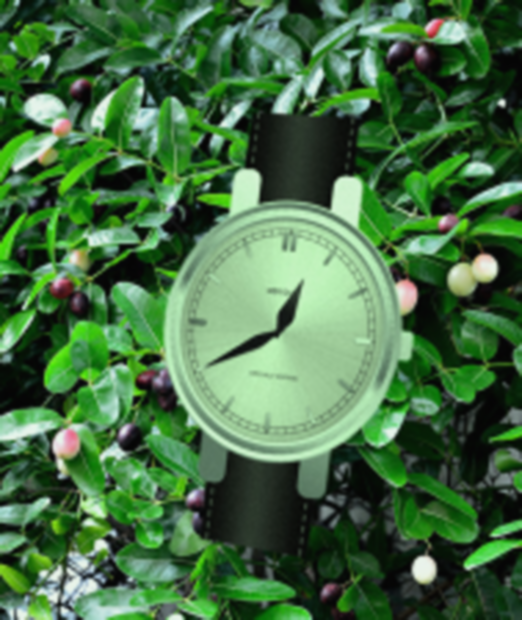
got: 12h40
